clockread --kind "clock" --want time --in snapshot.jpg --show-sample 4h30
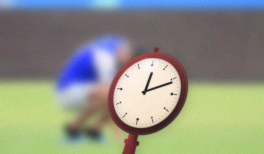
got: 12h11
